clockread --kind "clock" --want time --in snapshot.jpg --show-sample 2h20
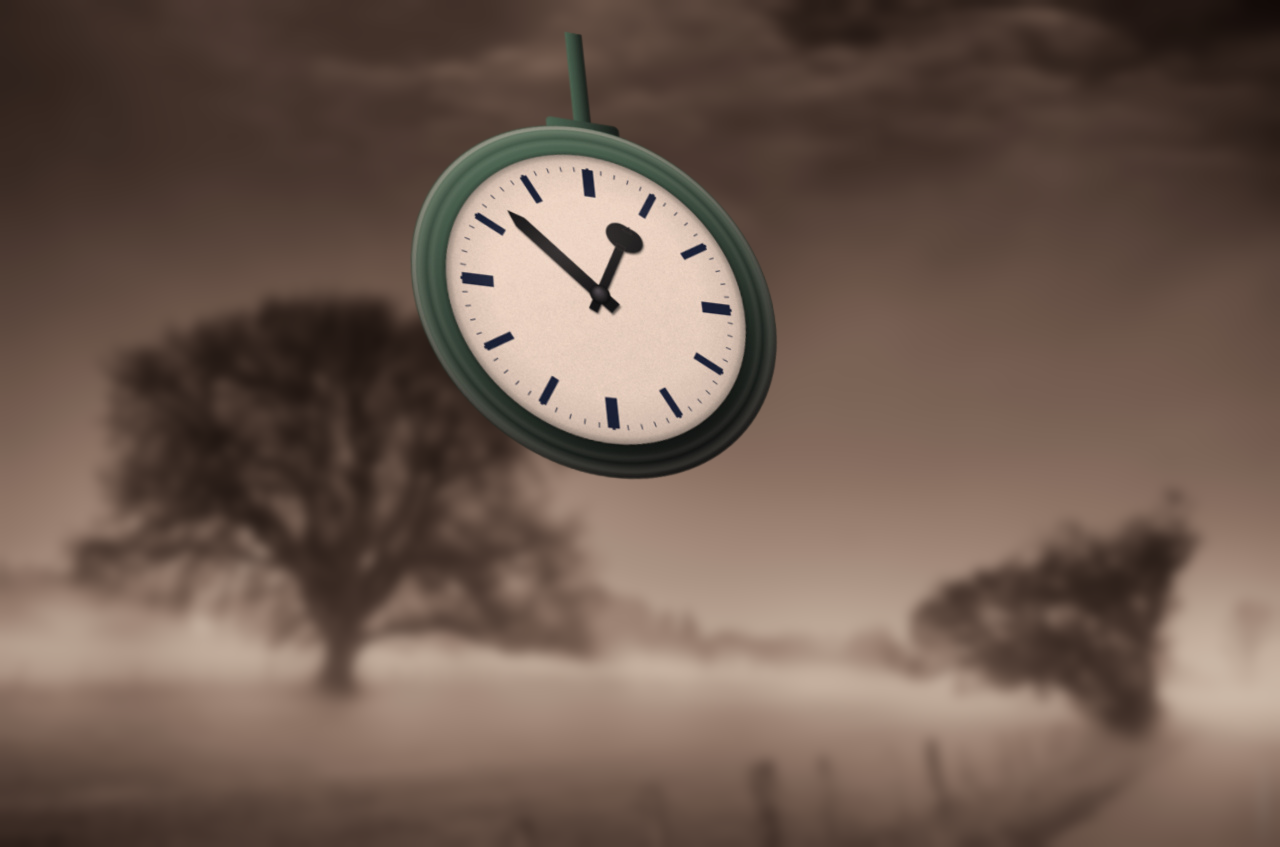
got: 12h52
